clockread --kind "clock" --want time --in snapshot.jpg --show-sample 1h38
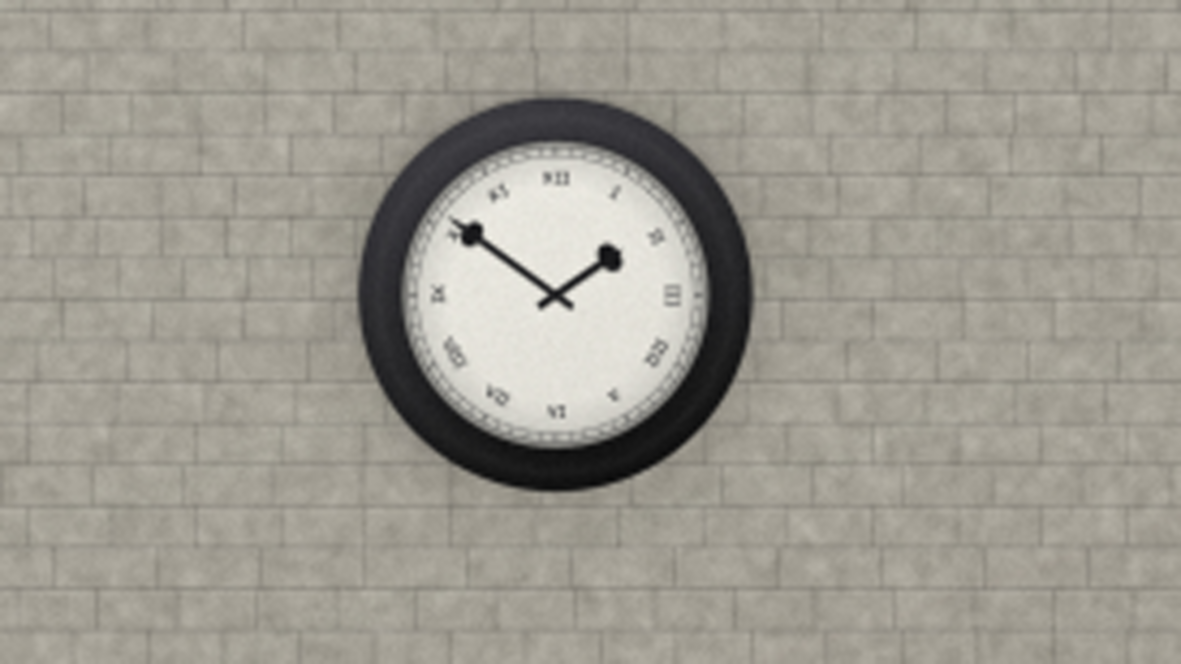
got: 1h51
